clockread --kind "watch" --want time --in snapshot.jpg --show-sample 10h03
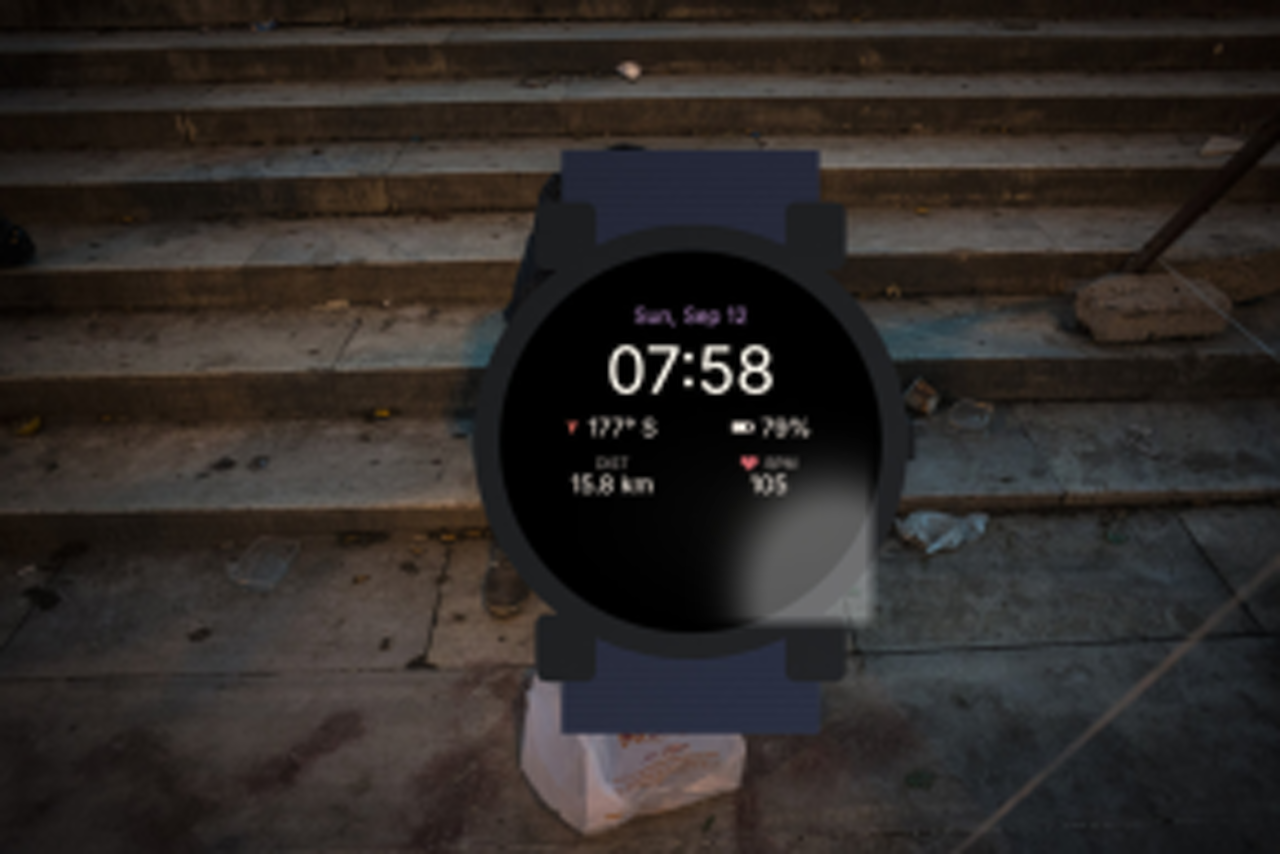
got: 7h58
